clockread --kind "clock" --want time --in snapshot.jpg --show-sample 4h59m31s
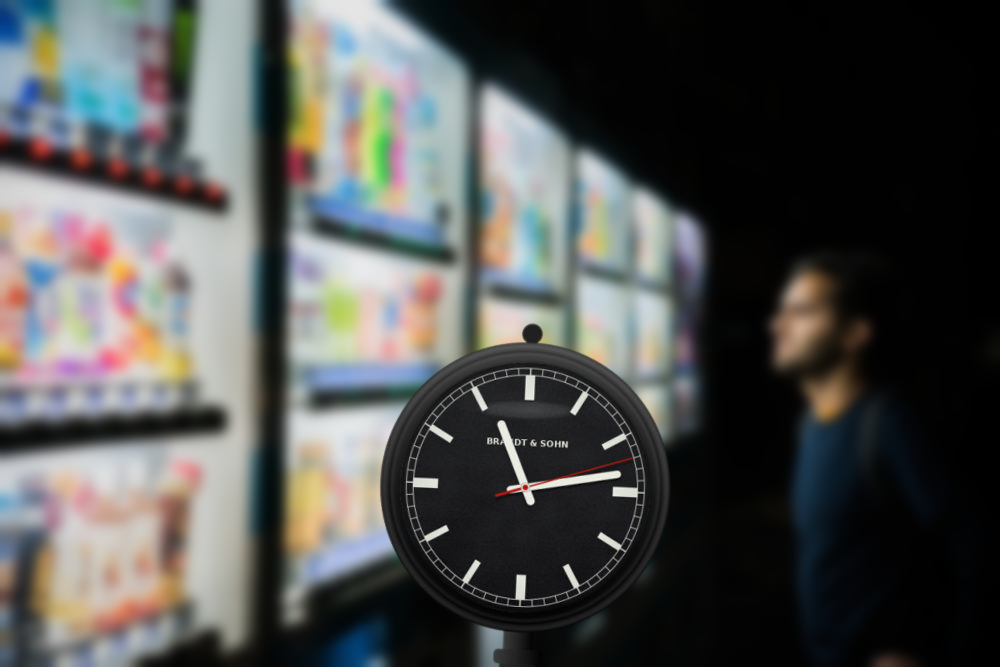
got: 11h13m12s
